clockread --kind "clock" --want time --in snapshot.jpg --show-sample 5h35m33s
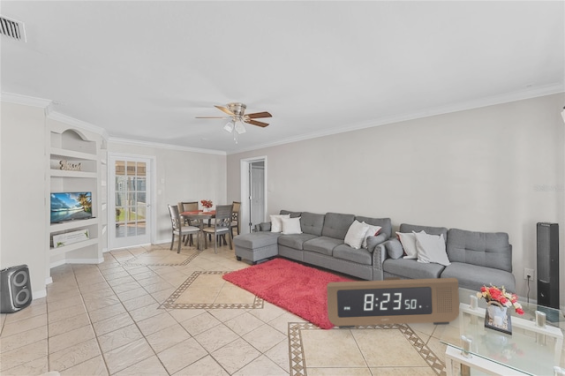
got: 8h23m50s
